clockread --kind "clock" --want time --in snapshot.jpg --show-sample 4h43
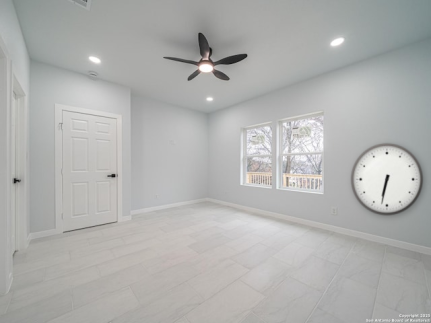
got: 6h32
